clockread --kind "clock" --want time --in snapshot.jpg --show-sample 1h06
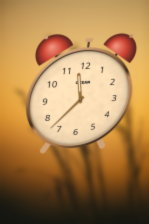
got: 11h37
